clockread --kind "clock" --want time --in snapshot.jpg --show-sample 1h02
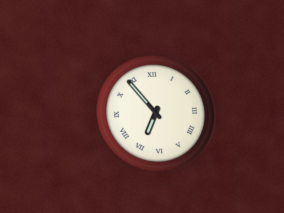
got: 6h54
